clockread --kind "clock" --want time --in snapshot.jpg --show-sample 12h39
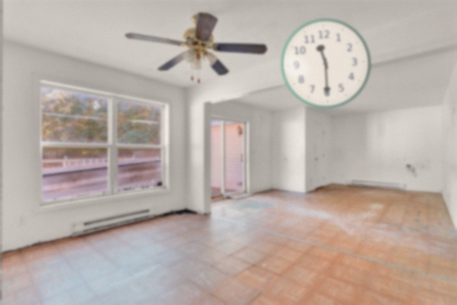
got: 11h30
